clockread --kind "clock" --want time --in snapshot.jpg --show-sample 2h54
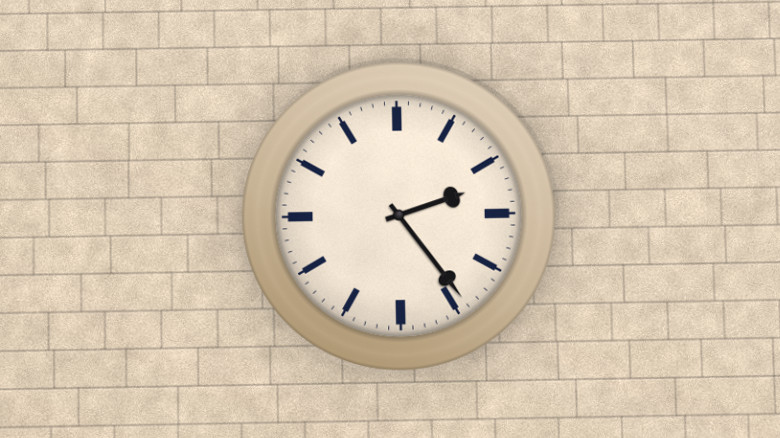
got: 2h24
